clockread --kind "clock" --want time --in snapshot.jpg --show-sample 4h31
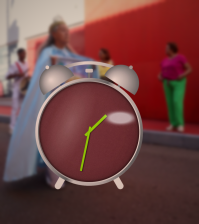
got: 1h32
